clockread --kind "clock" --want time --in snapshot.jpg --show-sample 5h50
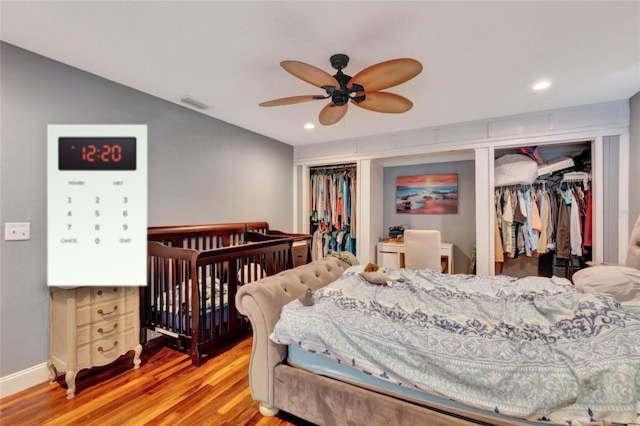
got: 12h20
